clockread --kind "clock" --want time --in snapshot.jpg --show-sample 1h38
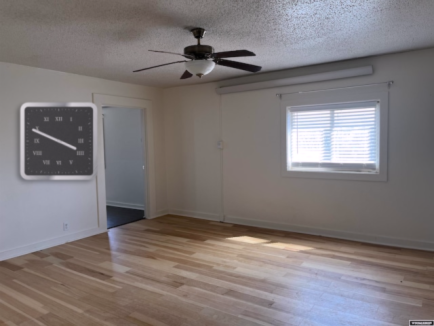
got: 3h49
